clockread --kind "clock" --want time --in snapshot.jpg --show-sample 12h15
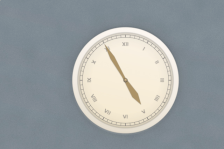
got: 4h55
